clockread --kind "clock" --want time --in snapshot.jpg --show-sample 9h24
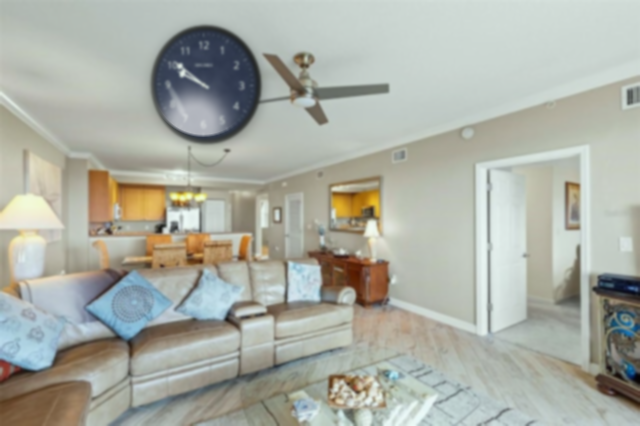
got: 9h51
